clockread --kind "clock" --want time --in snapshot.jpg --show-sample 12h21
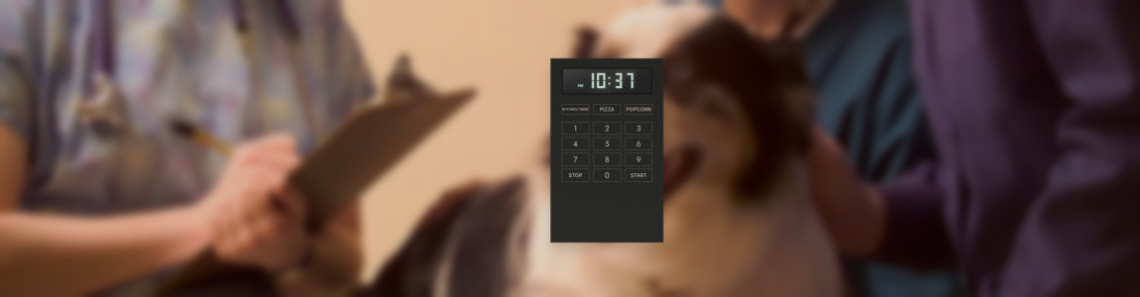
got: 10h37
